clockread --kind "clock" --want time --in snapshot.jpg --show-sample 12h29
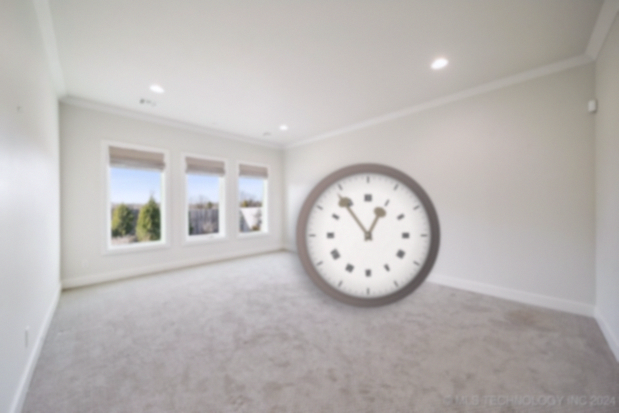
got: 12h54
